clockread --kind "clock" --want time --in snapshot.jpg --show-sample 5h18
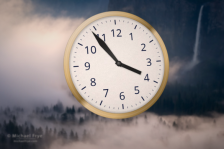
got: 3h54
